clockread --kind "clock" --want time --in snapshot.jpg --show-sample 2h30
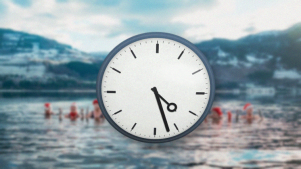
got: 4h27
